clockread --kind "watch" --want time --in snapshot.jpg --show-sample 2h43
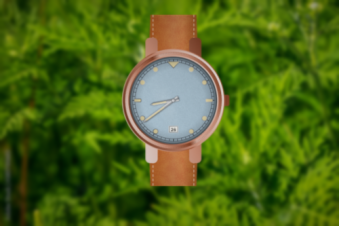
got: 8h39
